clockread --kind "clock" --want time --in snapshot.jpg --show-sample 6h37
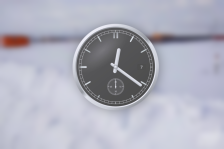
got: 12h21
